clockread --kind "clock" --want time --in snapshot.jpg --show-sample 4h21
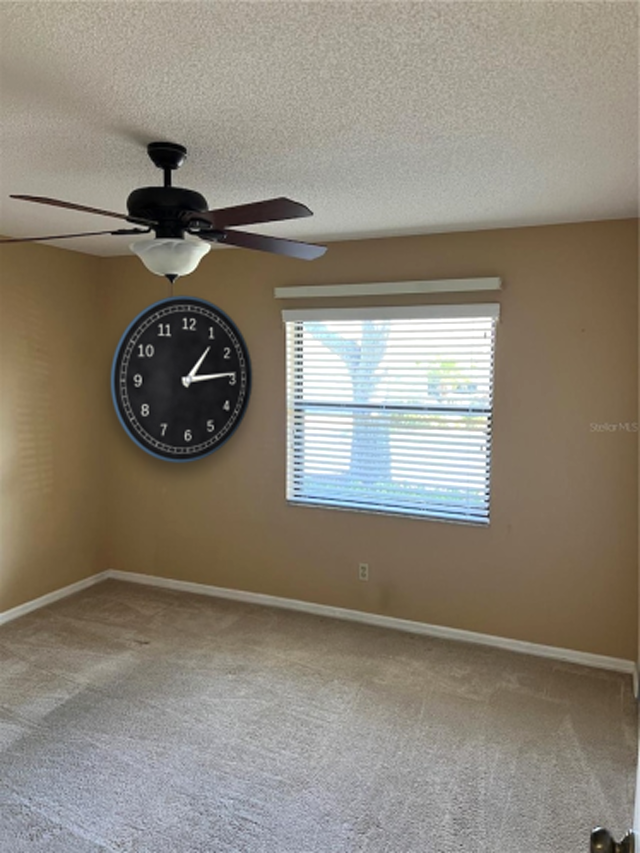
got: 1h14
